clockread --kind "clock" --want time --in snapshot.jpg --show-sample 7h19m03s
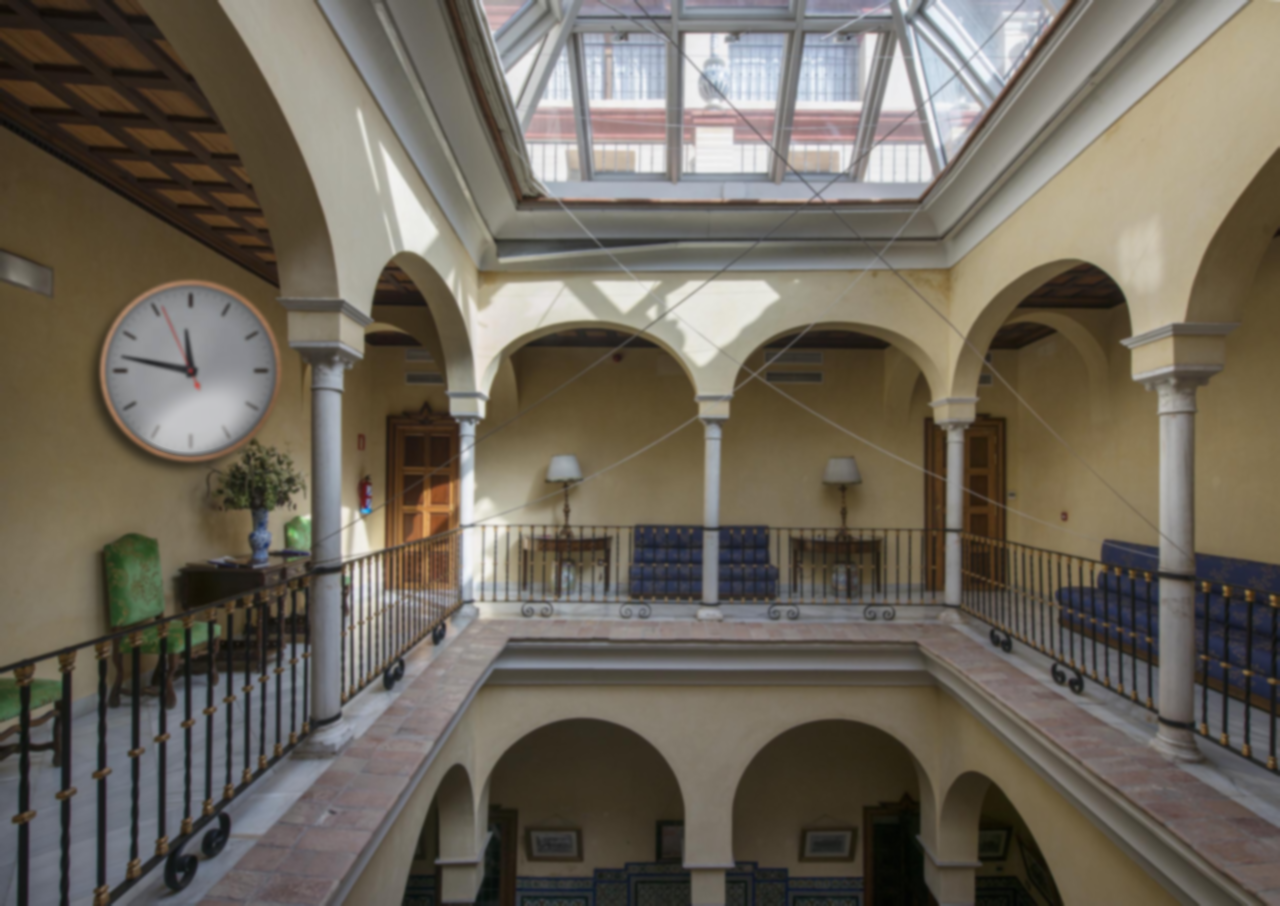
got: 11h46m56s
